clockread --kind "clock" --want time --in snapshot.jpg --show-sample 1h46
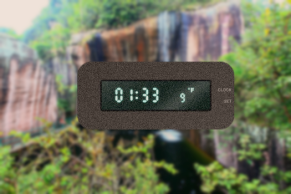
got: 1h33
